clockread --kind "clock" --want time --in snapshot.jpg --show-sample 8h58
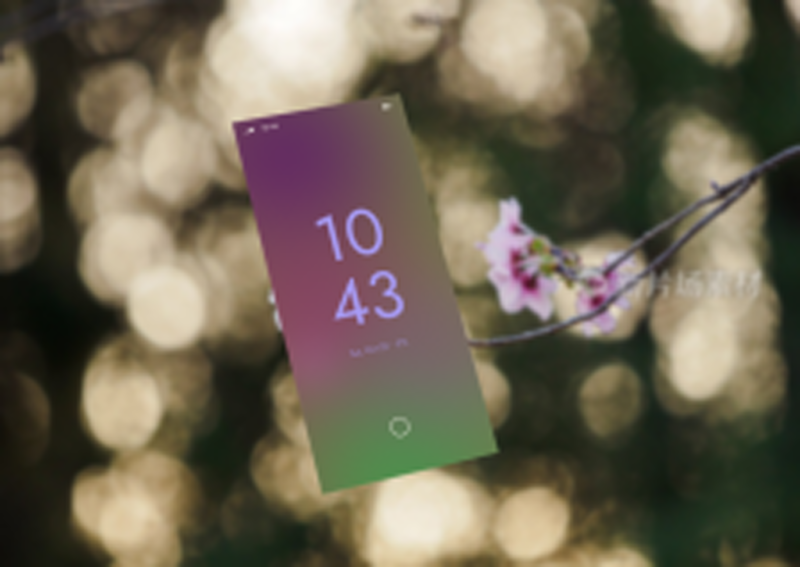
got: 10h43
